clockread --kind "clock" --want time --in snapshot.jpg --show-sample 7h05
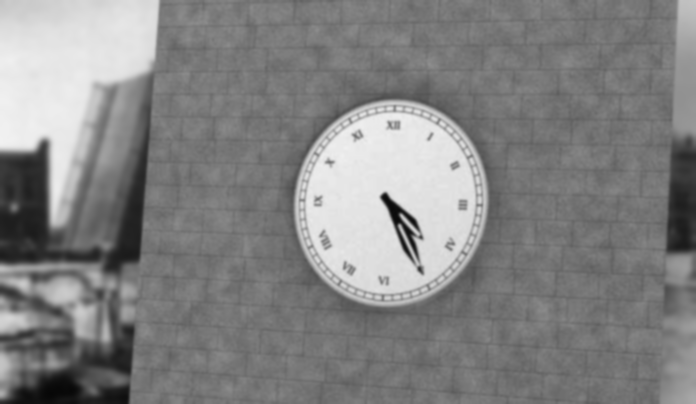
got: 4h25
